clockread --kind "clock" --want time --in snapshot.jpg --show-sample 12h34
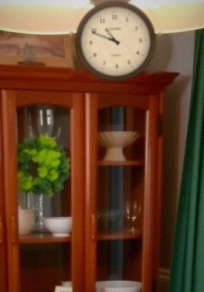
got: 10h49
